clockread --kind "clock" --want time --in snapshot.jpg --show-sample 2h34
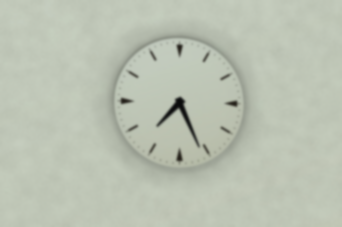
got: 7h26
